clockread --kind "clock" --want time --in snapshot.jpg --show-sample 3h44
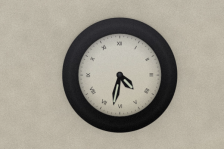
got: 4h32
